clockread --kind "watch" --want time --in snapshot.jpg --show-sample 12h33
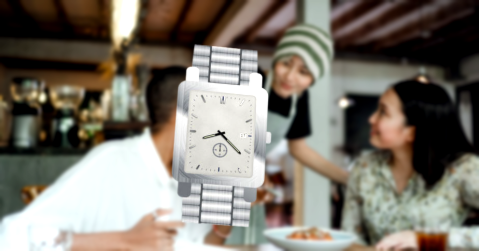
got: 8h22
